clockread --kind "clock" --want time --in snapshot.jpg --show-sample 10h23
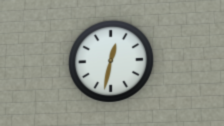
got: 12h32
